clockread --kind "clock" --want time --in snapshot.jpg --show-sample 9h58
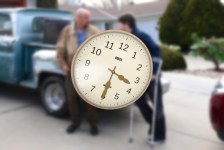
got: 3h30
